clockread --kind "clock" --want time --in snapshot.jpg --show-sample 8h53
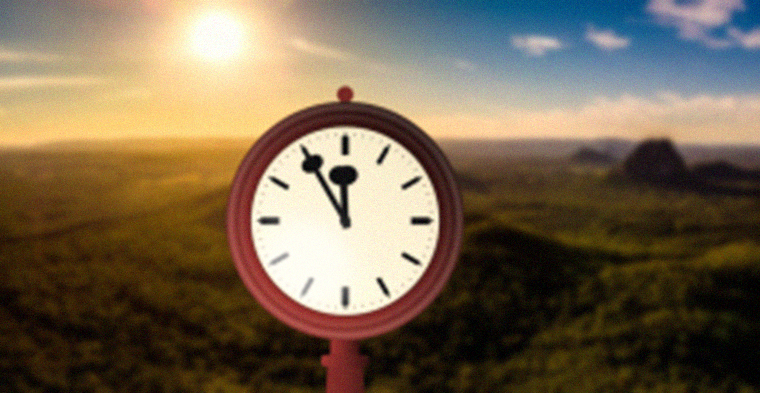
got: 11h55
